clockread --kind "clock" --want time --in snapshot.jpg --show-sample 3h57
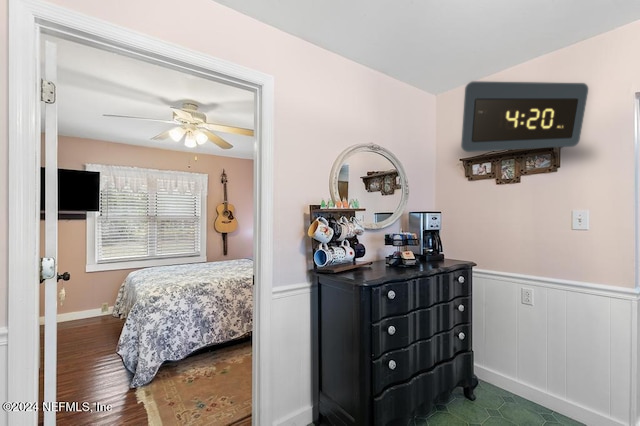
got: 4h20
